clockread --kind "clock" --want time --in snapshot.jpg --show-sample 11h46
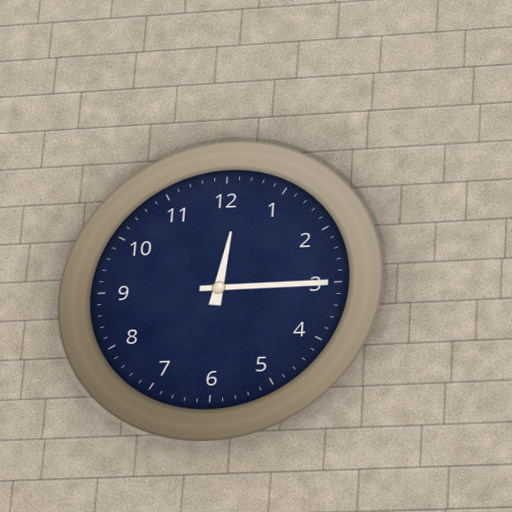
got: 12h15
